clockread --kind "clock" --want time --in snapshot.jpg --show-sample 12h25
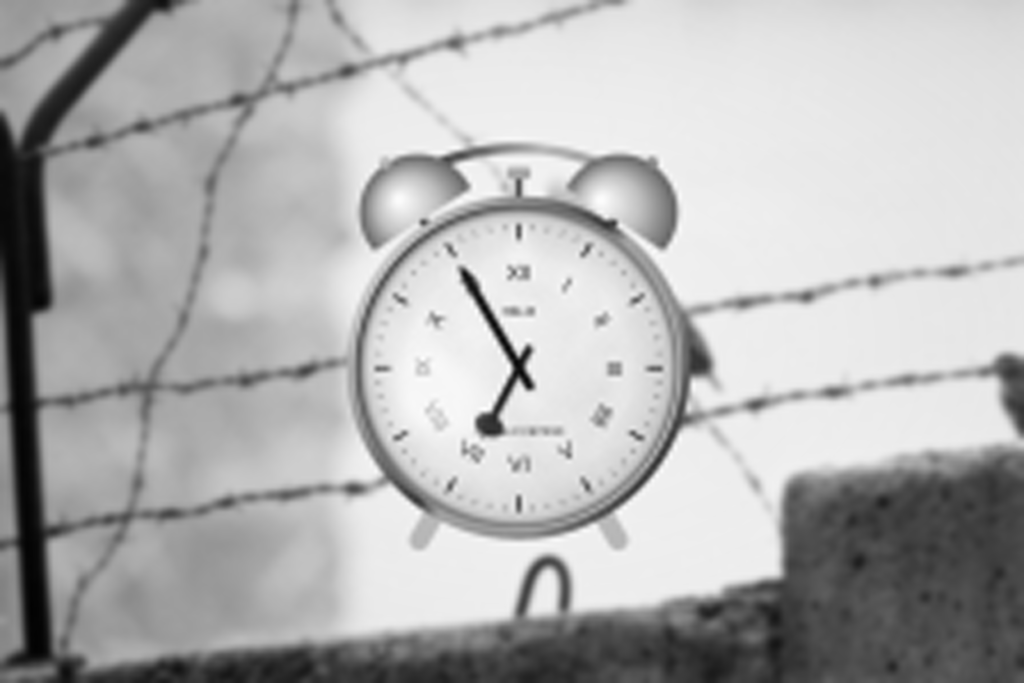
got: 6h55
